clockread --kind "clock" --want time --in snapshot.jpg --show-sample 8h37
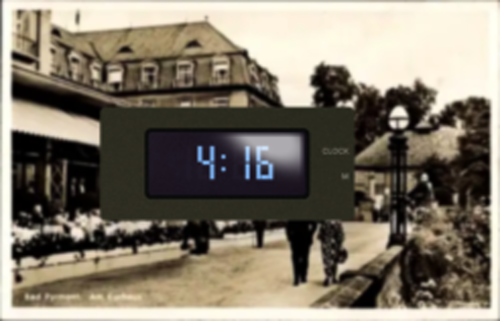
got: 4h16
